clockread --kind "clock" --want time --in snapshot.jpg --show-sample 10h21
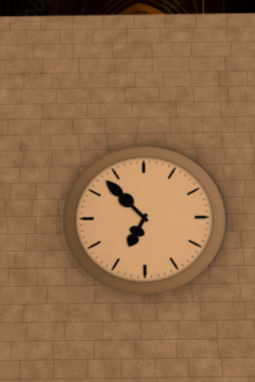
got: 6h53
